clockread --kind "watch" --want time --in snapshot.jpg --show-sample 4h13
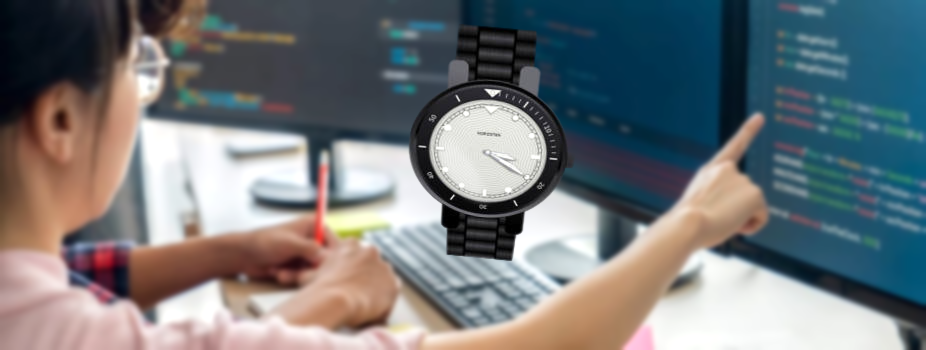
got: 3h20
